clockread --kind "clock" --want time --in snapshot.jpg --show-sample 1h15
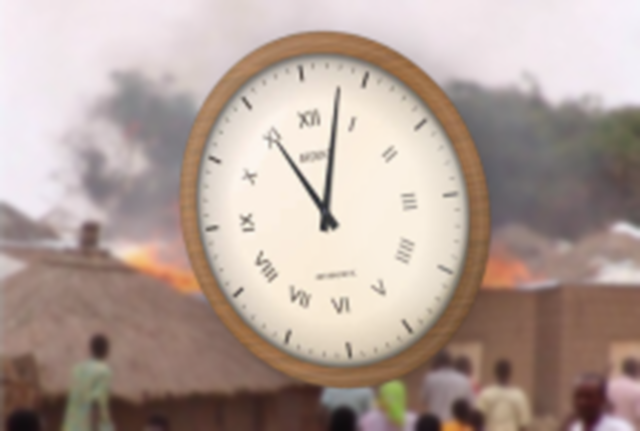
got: 11h03
